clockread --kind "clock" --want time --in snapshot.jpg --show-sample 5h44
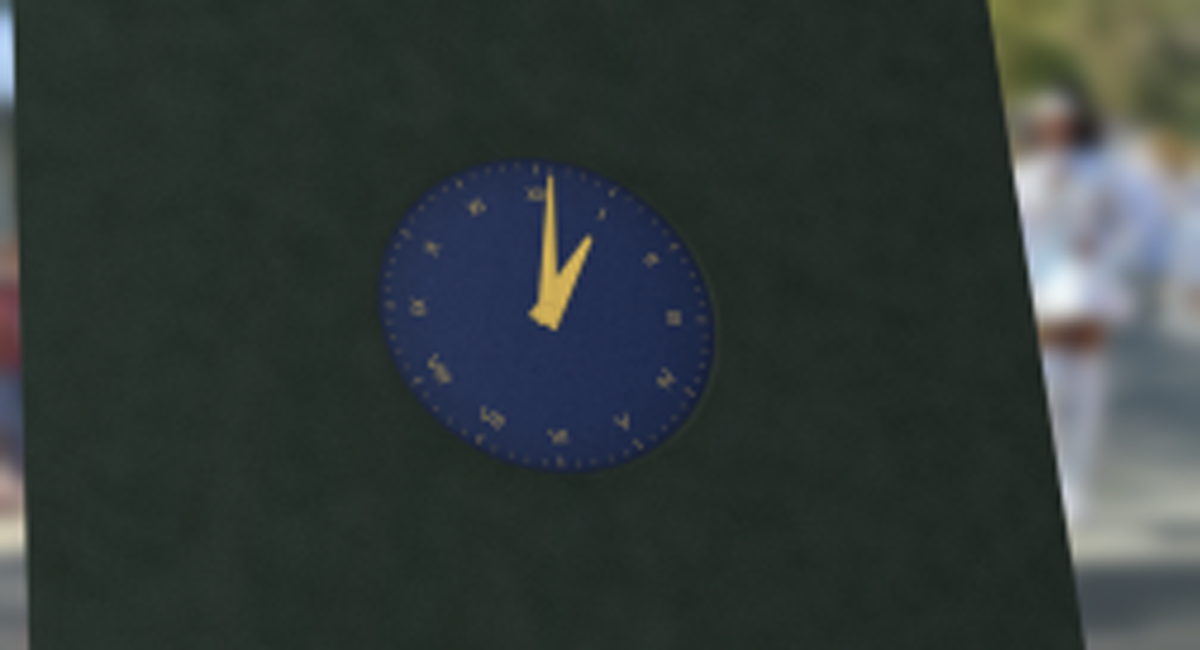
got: 1h01
